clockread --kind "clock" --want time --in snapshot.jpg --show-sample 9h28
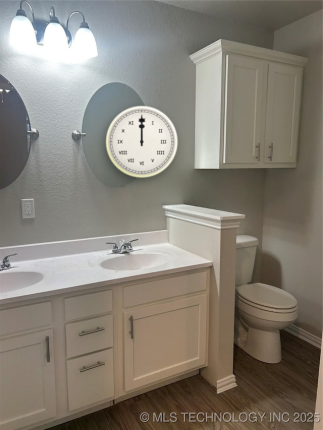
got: 12h00
